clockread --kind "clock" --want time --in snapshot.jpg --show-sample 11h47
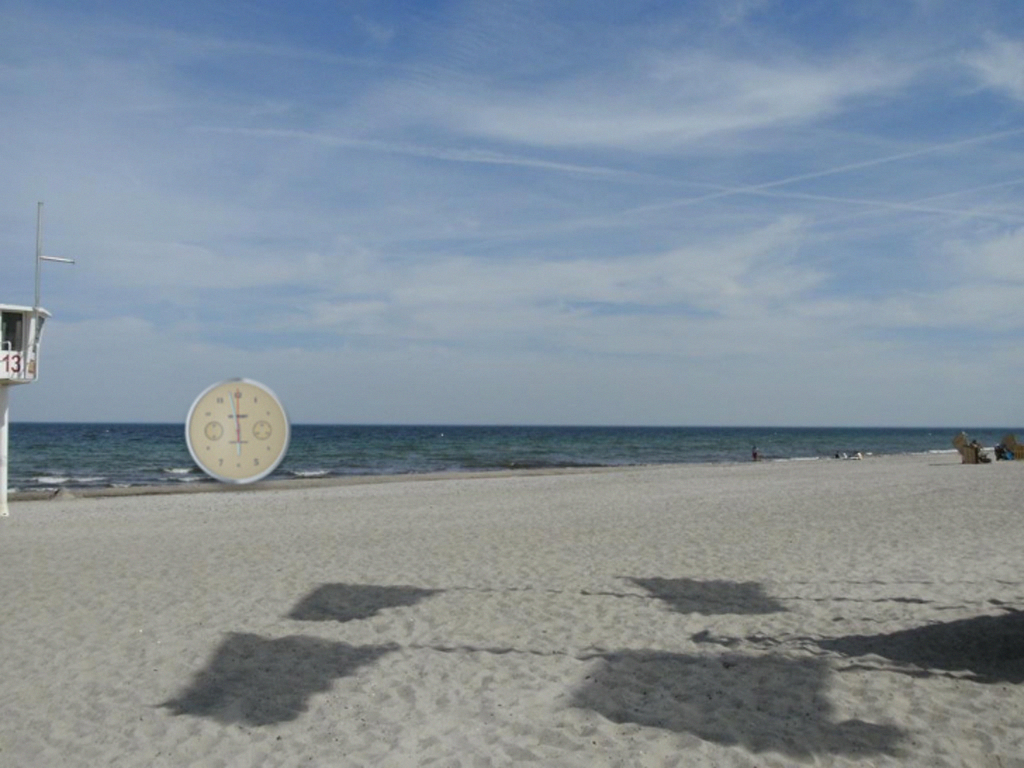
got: 5h58
